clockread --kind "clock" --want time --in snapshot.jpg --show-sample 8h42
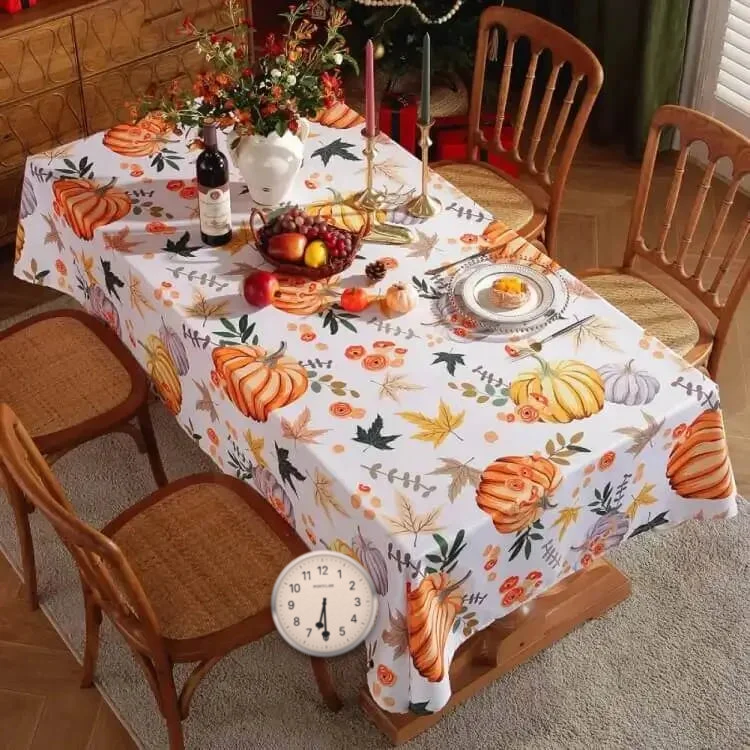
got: 6h30
